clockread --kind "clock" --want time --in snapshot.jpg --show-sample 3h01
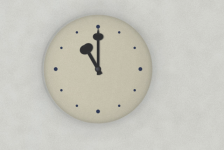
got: 11h00
